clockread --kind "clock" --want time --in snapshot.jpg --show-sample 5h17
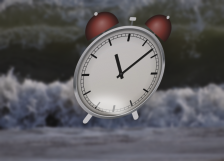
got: 11h08
